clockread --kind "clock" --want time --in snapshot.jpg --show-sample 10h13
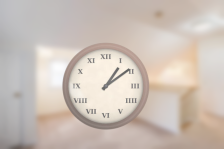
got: 1h09
